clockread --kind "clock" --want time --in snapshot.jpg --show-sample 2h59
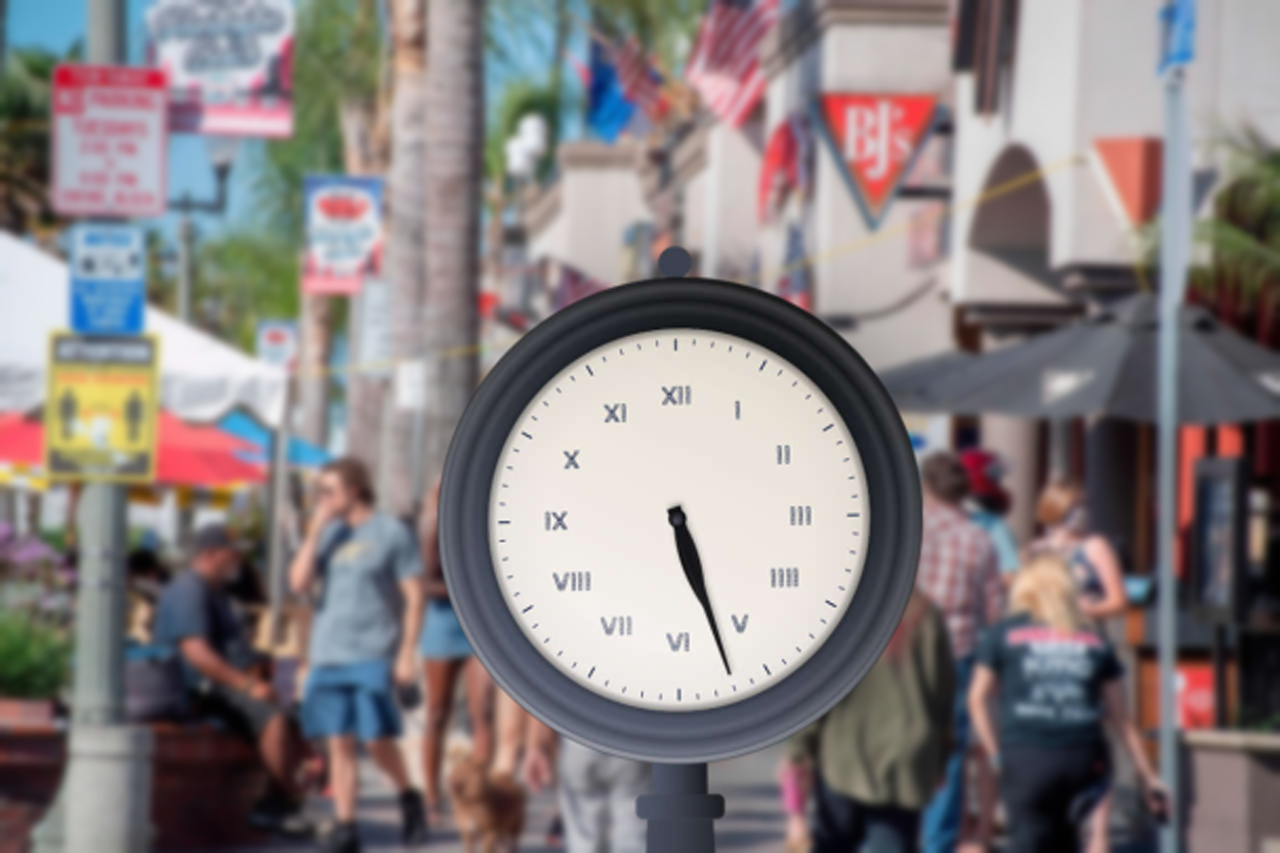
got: 5h27
